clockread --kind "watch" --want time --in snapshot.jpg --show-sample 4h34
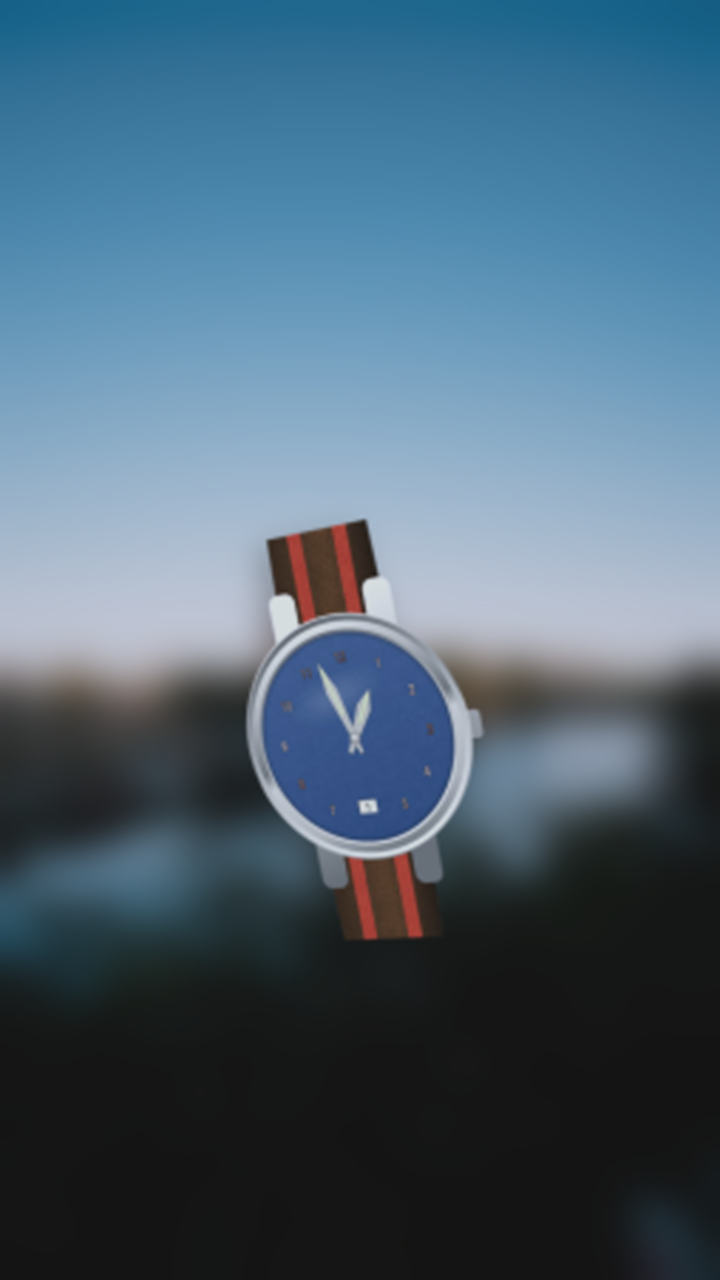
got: 12h57
